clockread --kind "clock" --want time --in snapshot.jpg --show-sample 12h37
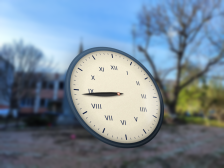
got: 8h44
